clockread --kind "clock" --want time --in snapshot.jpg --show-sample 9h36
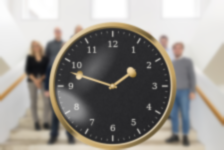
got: 1h48
